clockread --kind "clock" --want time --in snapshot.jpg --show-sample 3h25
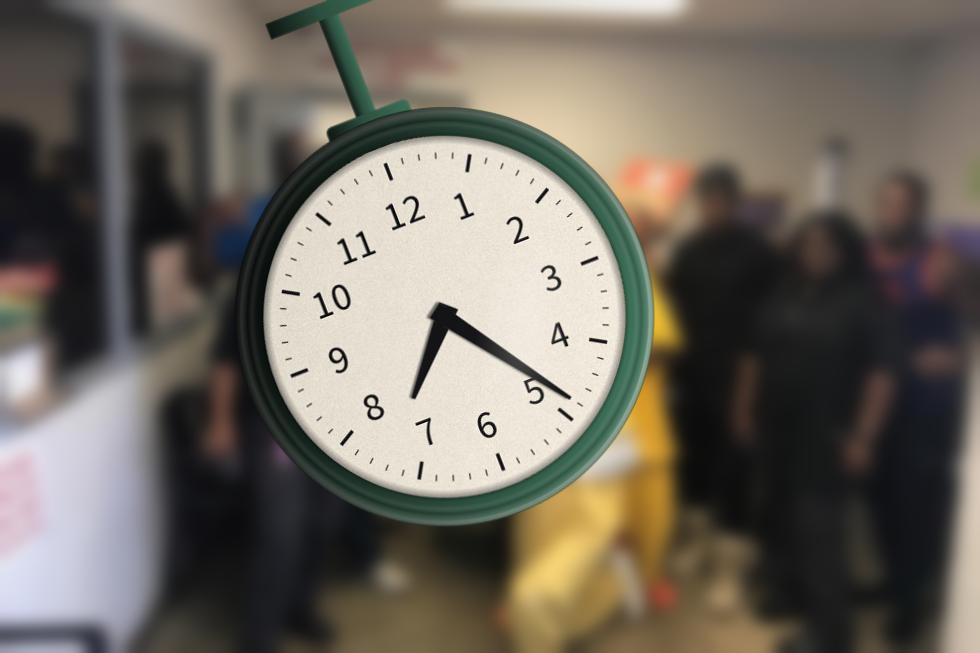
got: 7h24
